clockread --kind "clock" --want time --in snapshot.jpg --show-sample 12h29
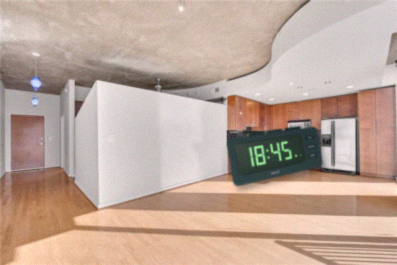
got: 18h45
